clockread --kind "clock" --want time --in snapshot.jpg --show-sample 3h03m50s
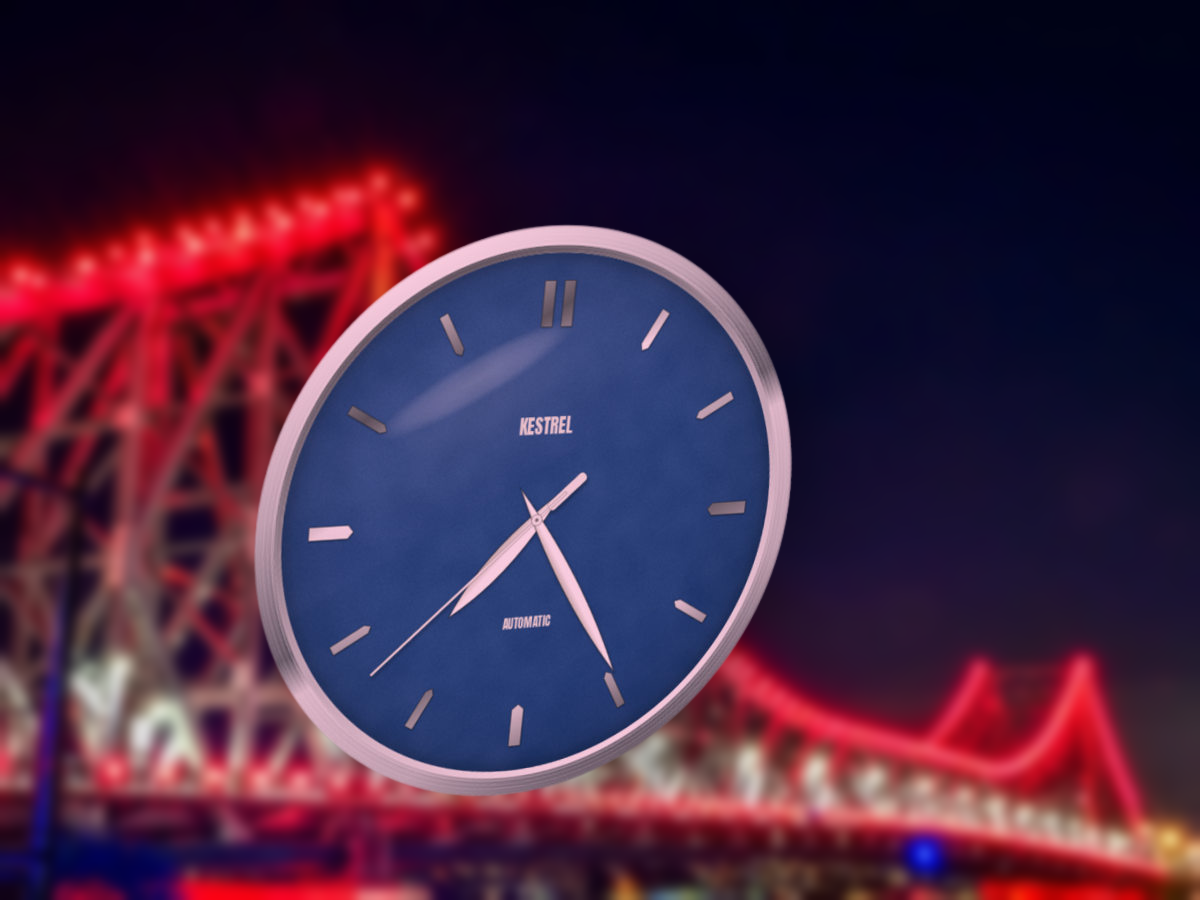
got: 7h24m38s
